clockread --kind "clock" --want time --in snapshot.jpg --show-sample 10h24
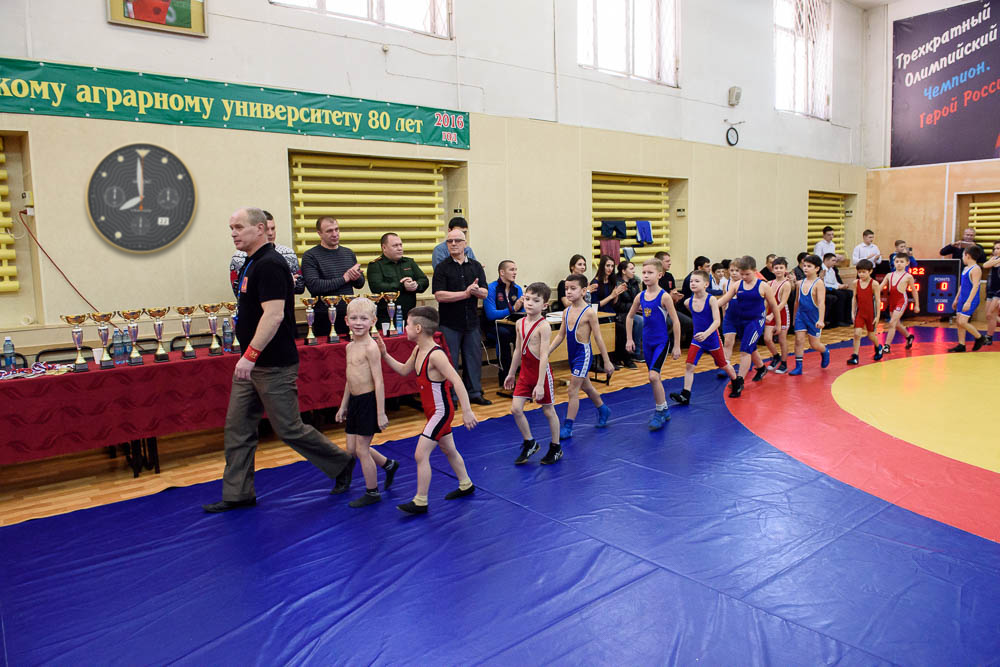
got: 7h59
